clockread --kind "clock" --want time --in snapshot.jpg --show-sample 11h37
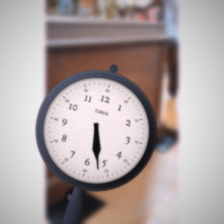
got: 5h27
